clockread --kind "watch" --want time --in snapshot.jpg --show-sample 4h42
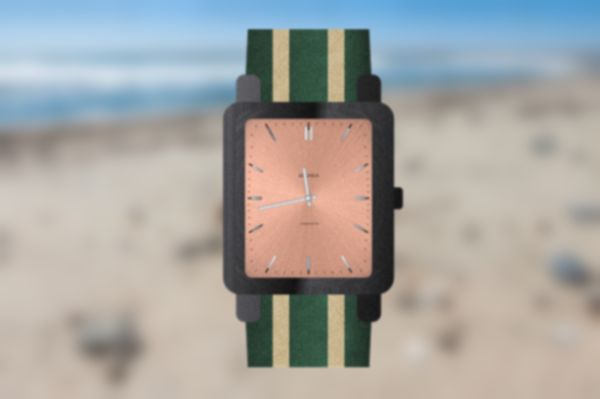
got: 11h43
